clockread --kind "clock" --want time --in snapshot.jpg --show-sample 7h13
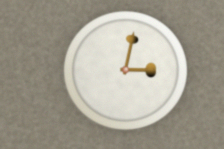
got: 3h02
